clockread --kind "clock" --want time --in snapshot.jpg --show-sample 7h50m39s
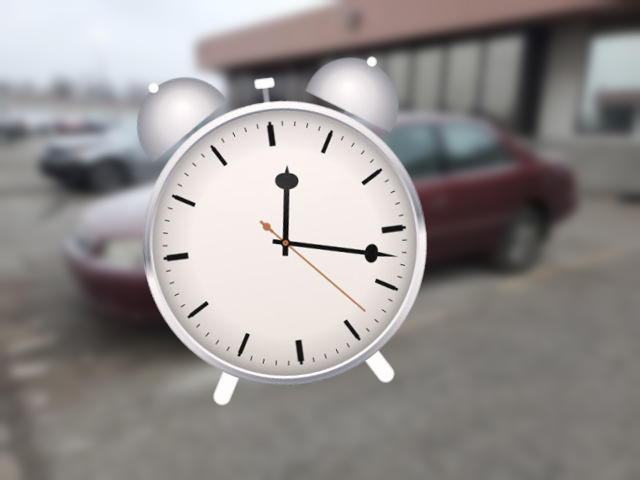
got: 12h17m23s
